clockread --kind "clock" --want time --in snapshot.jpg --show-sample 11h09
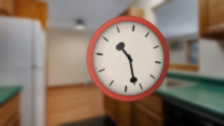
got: 10h27
